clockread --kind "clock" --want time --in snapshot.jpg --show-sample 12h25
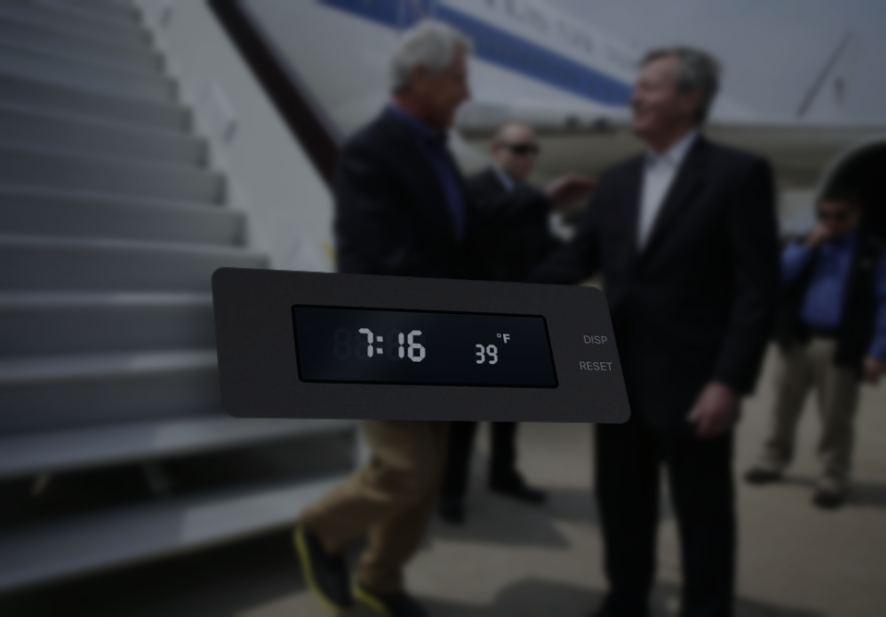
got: 7h16
